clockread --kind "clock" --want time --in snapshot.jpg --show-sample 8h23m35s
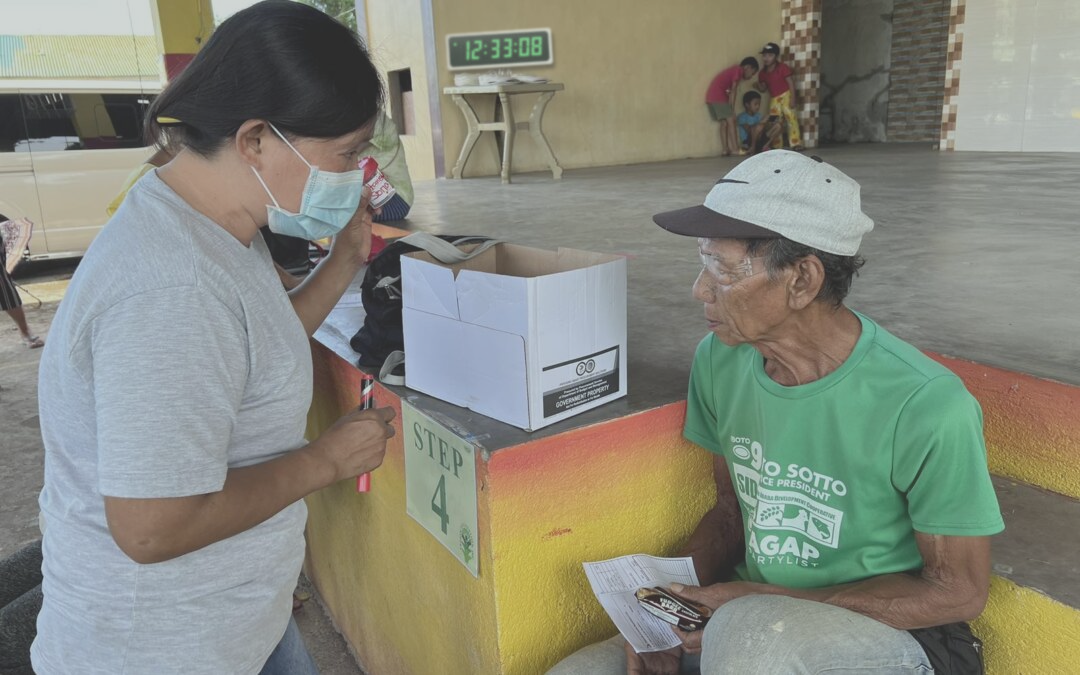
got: 12h33m08s
